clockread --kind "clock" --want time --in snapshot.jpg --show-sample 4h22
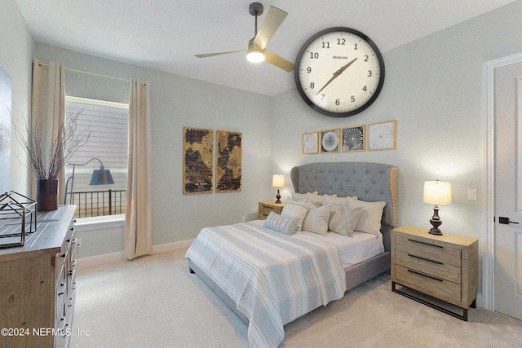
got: 1h37
